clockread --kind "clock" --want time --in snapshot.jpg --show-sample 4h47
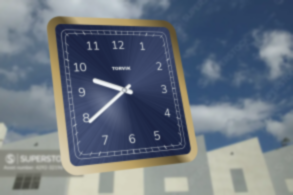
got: 9h39
